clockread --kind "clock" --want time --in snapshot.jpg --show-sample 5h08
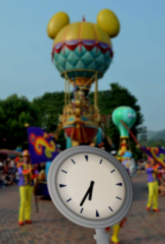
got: 6h36
